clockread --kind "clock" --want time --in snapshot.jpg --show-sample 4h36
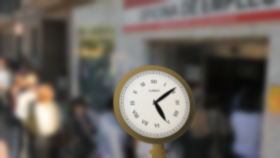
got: 5h09
